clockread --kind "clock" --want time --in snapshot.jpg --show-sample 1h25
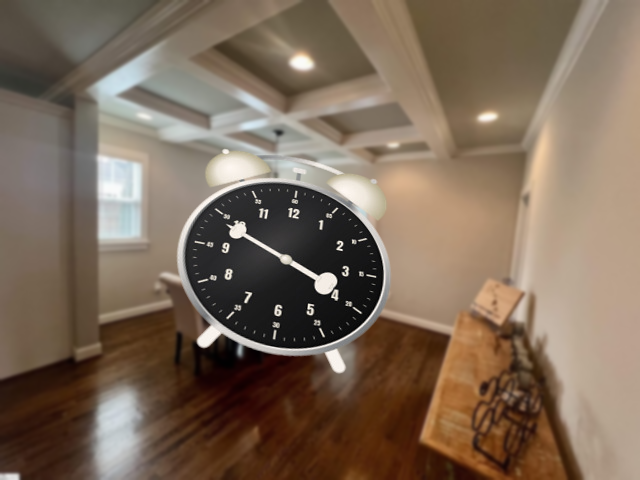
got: 3h49
